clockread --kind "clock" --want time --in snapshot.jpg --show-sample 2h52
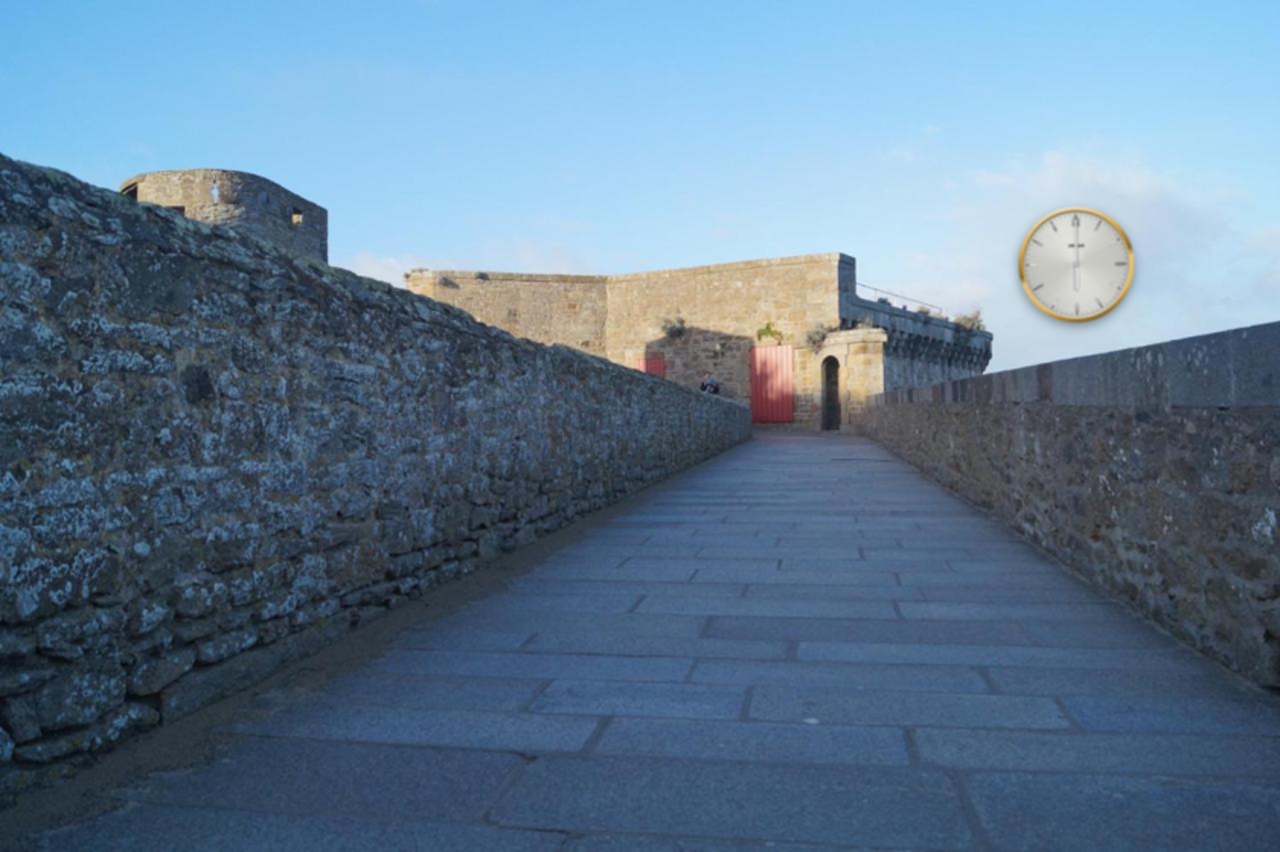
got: 6h00
